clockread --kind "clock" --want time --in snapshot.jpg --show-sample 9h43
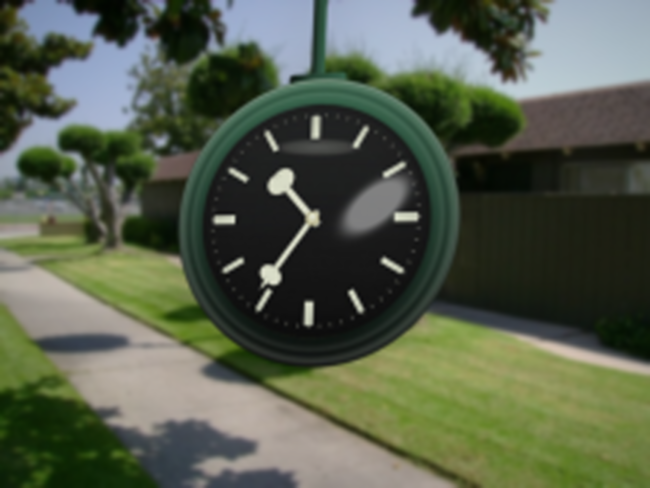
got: 10h36
